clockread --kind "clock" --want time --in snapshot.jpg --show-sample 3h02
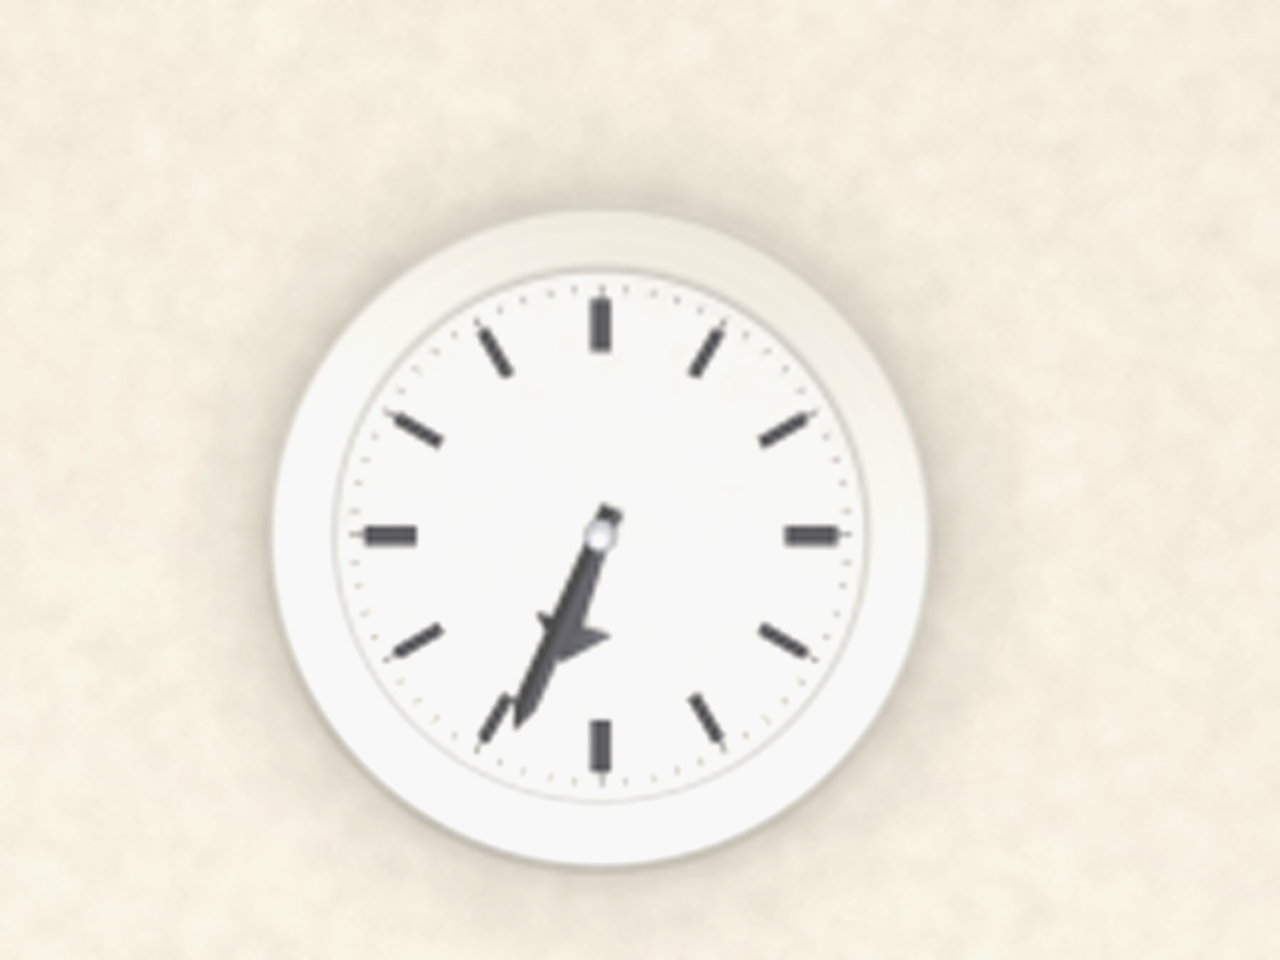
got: 6h34
